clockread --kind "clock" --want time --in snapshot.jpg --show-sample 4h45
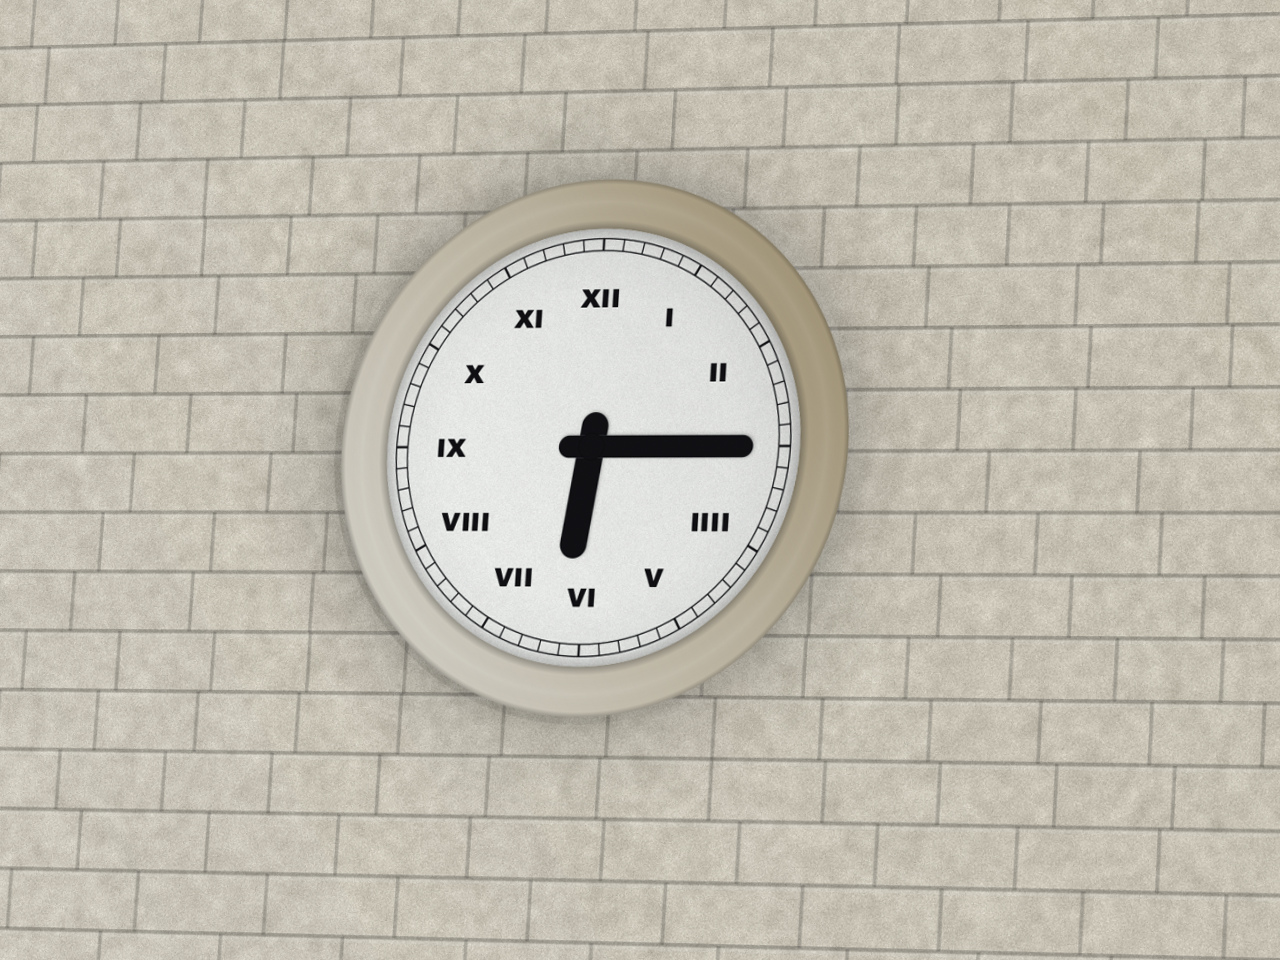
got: 6h15
